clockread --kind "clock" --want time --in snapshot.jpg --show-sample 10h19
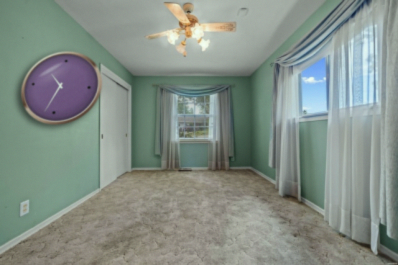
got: 10h33
